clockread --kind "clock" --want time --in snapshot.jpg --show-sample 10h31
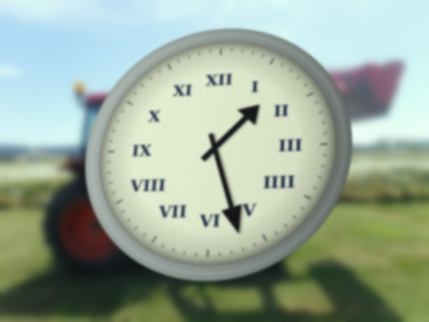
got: 1h27
